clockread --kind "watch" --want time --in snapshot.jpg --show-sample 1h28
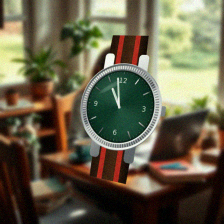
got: 10h58
